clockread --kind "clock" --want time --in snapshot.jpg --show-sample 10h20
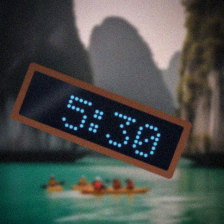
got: 5h30
